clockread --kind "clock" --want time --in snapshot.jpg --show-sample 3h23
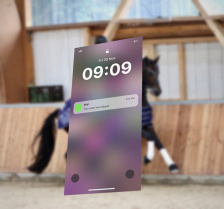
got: 9h09
